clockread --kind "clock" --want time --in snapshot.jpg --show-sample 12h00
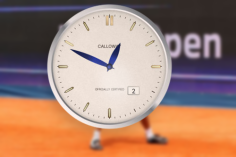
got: 12h49
